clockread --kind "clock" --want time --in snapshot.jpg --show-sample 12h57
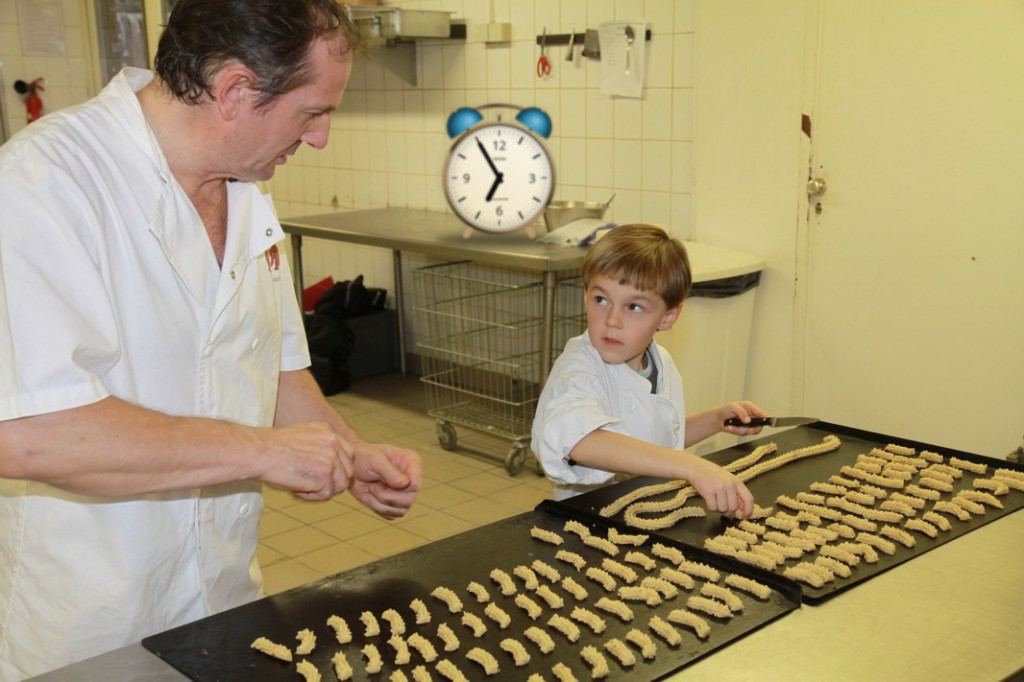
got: 6h55
